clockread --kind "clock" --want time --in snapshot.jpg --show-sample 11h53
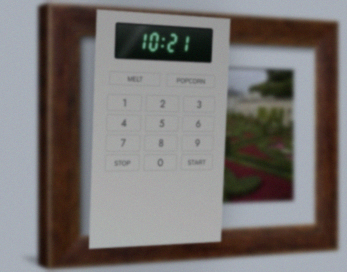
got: 10h21
